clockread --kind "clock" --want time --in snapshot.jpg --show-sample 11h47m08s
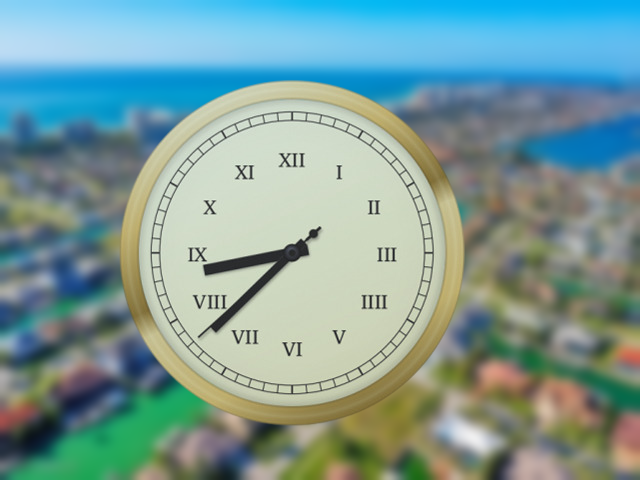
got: 8h37m38s
